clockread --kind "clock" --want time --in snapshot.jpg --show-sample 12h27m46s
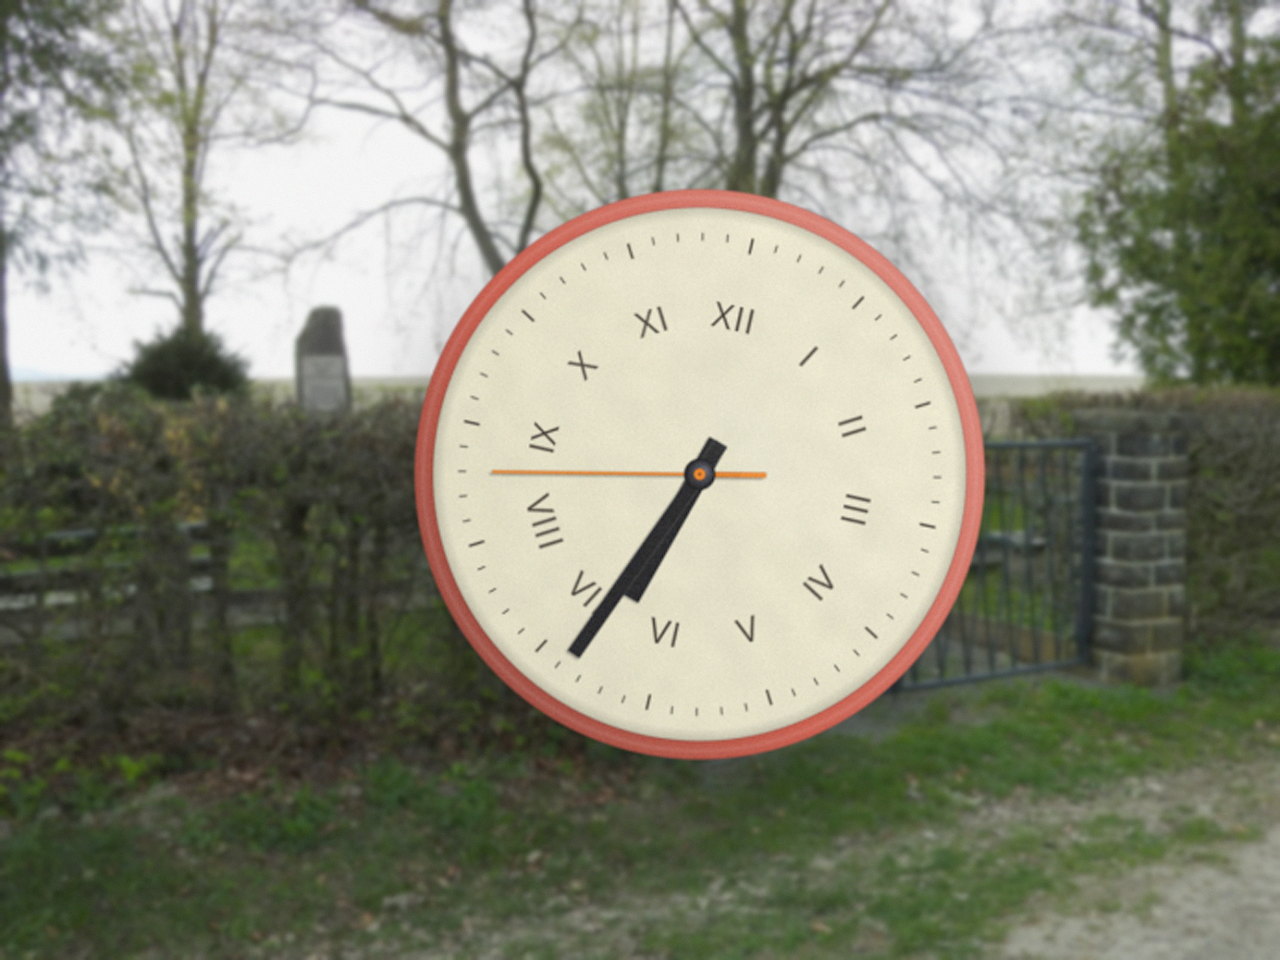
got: 6h33m43s
